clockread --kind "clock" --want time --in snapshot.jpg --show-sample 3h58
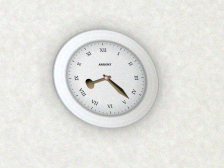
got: 8h23
